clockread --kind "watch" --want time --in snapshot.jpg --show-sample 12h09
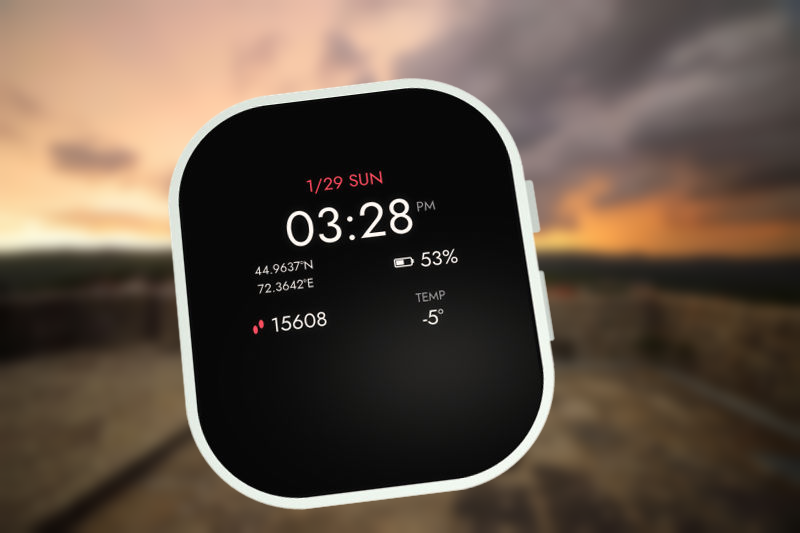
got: 3h28
